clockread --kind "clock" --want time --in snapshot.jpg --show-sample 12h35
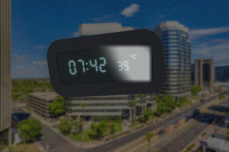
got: 7h42
